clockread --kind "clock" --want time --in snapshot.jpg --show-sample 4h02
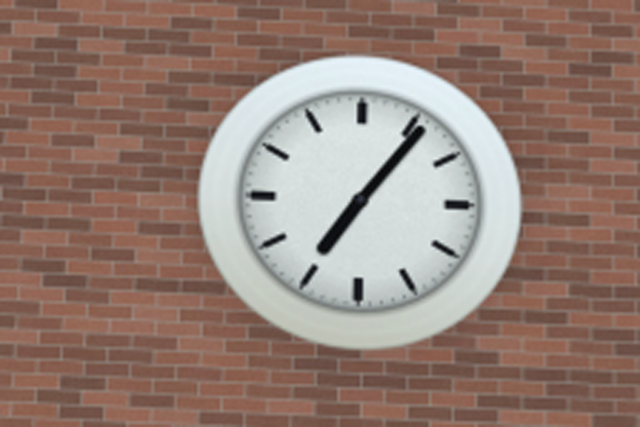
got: 7h06
